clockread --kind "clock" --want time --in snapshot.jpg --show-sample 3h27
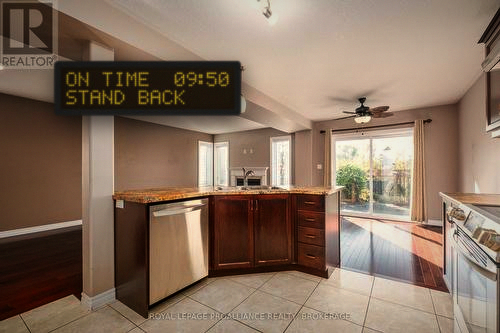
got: 9h50
